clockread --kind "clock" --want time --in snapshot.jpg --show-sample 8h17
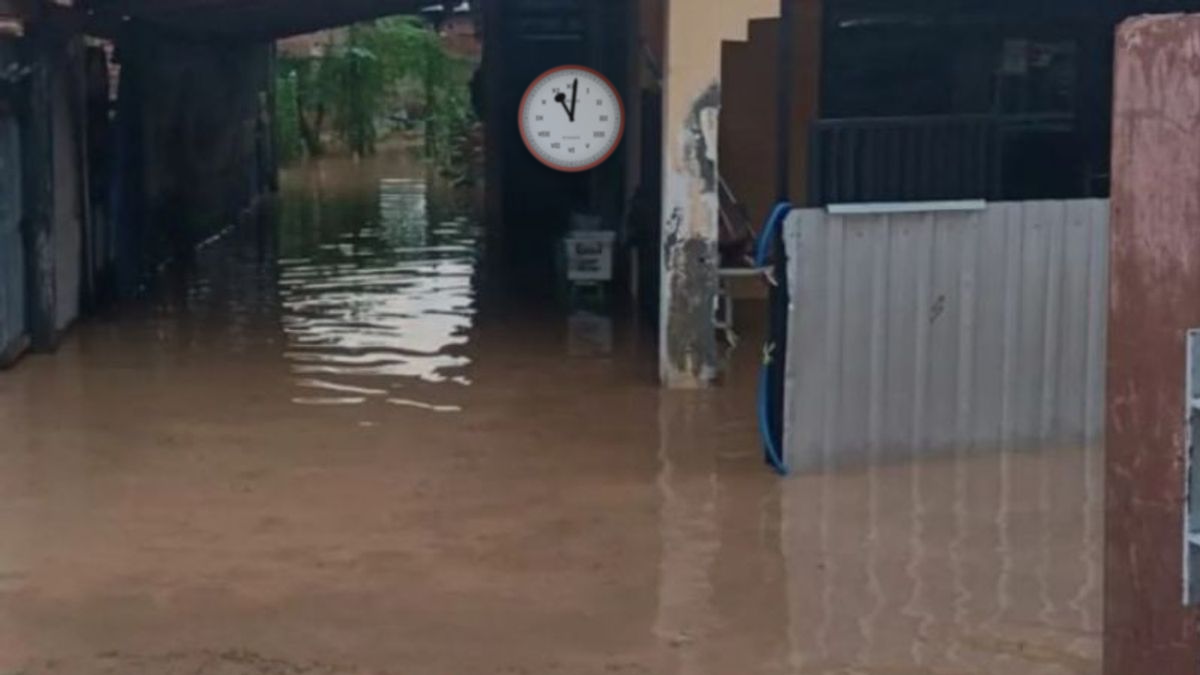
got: 11h01
